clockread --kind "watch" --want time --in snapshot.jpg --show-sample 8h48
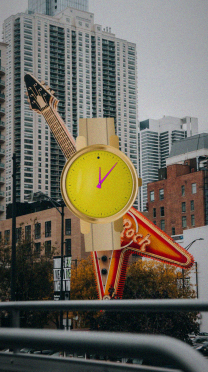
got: 12h07
